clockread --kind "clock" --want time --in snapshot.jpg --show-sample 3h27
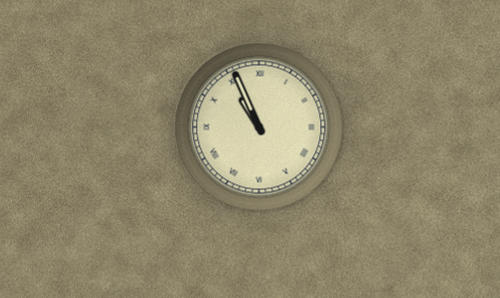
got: 10h56
